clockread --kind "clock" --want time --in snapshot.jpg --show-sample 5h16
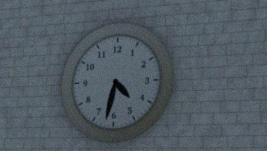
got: 4h32
